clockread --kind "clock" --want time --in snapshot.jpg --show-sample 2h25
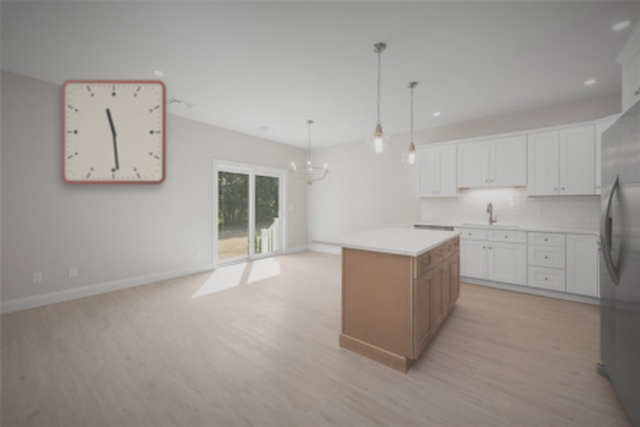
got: 11h29
